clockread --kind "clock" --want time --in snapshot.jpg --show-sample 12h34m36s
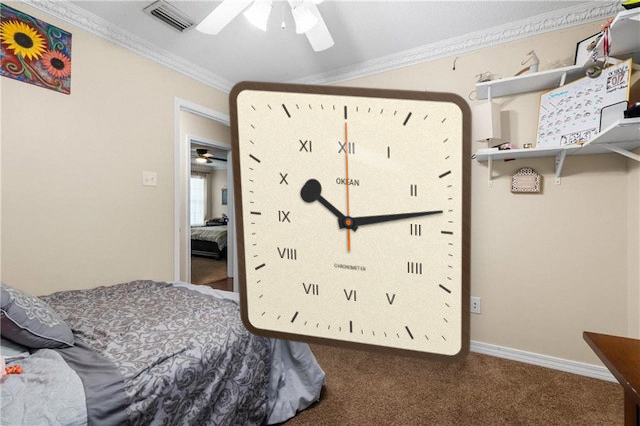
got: 10h13m00s
